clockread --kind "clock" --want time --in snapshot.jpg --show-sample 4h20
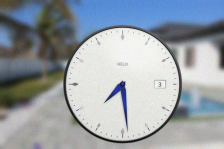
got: 7h29
